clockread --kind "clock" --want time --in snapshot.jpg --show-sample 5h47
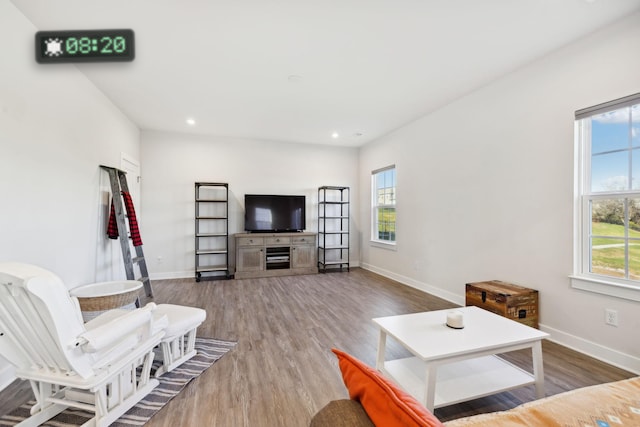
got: 8h20
